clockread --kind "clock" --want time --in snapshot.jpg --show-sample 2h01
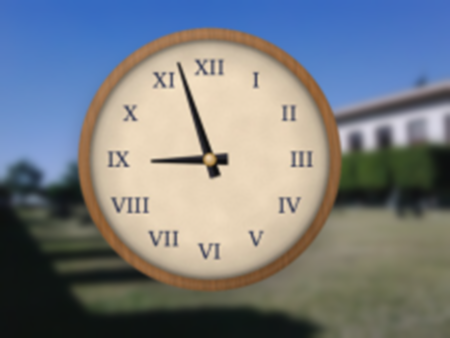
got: 8h57
